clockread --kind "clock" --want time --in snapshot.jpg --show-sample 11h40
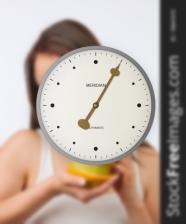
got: 7h05
